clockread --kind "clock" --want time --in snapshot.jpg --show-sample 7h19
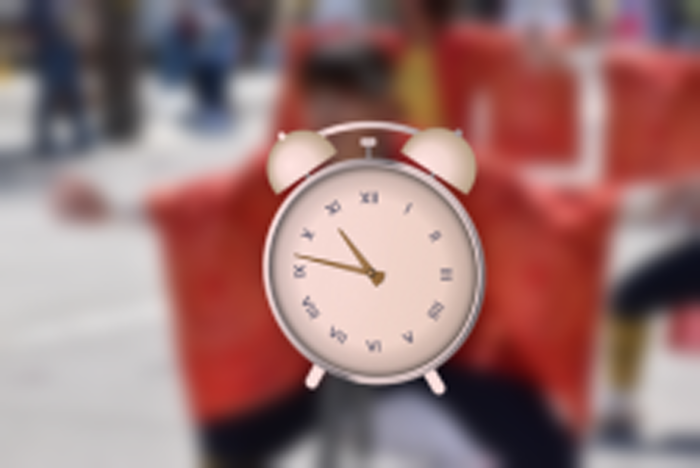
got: 10h47
